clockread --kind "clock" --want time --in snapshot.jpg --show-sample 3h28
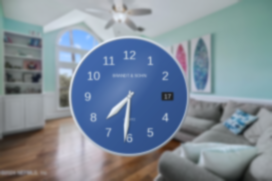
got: 7h31
